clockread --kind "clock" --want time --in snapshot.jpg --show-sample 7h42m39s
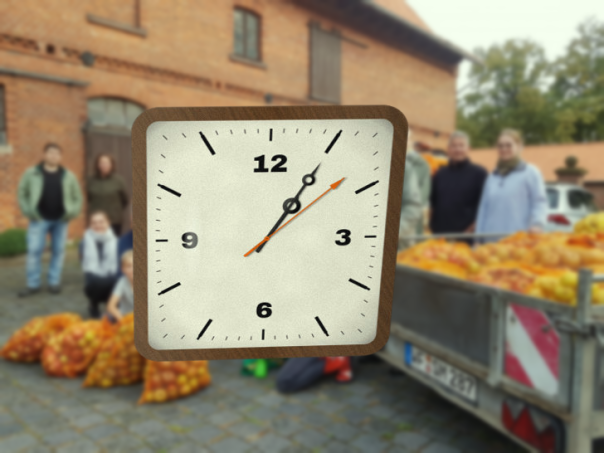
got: 1h05m08s
